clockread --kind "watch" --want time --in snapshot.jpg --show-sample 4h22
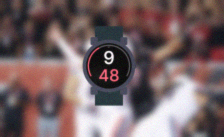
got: 9h48
